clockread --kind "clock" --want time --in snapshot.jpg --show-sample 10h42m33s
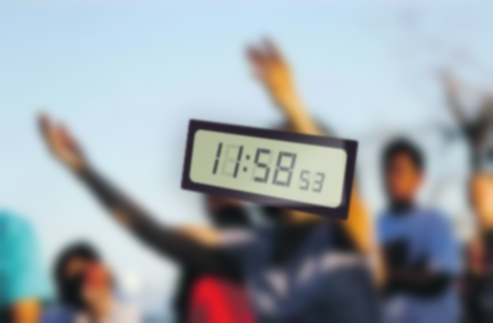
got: 11h58m53s
